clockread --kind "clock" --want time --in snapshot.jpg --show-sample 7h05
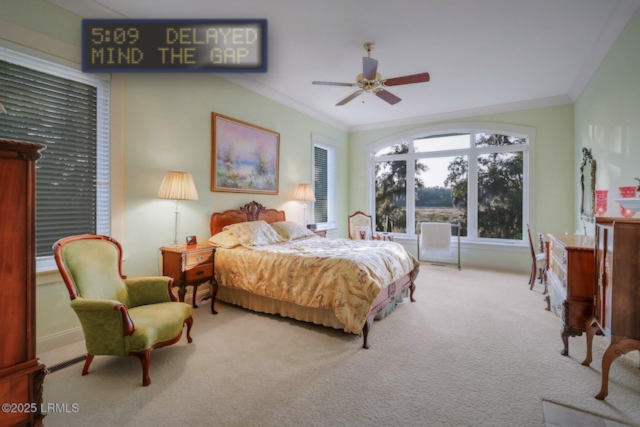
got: 5h09
